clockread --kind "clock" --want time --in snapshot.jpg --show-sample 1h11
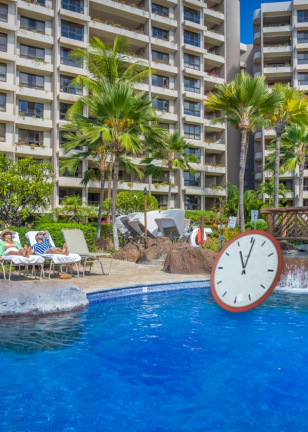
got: 11h01
